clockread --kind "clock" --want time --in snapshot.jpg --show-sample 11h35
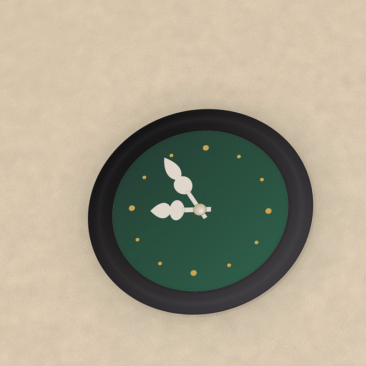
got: 8h54
